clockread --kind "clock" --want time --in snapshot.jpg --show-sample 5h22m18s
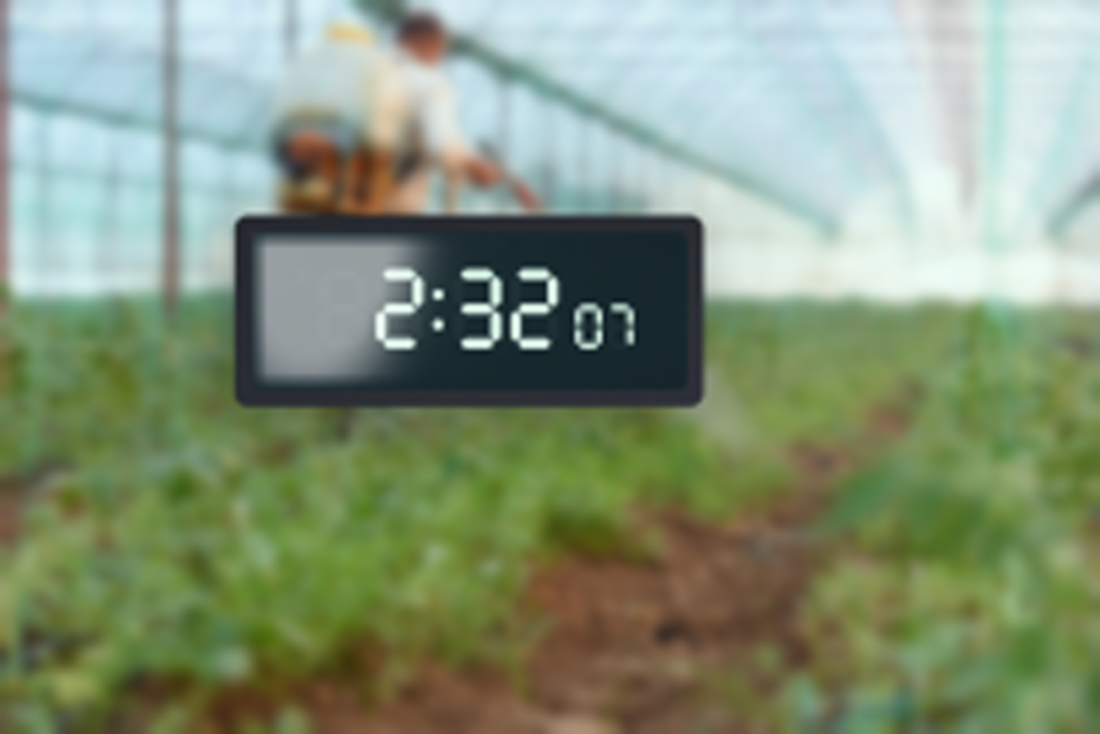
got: 2h32m07s
